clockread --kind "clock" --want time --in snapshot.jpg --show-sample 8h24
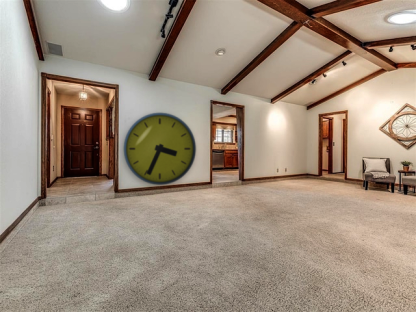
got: 3h34
